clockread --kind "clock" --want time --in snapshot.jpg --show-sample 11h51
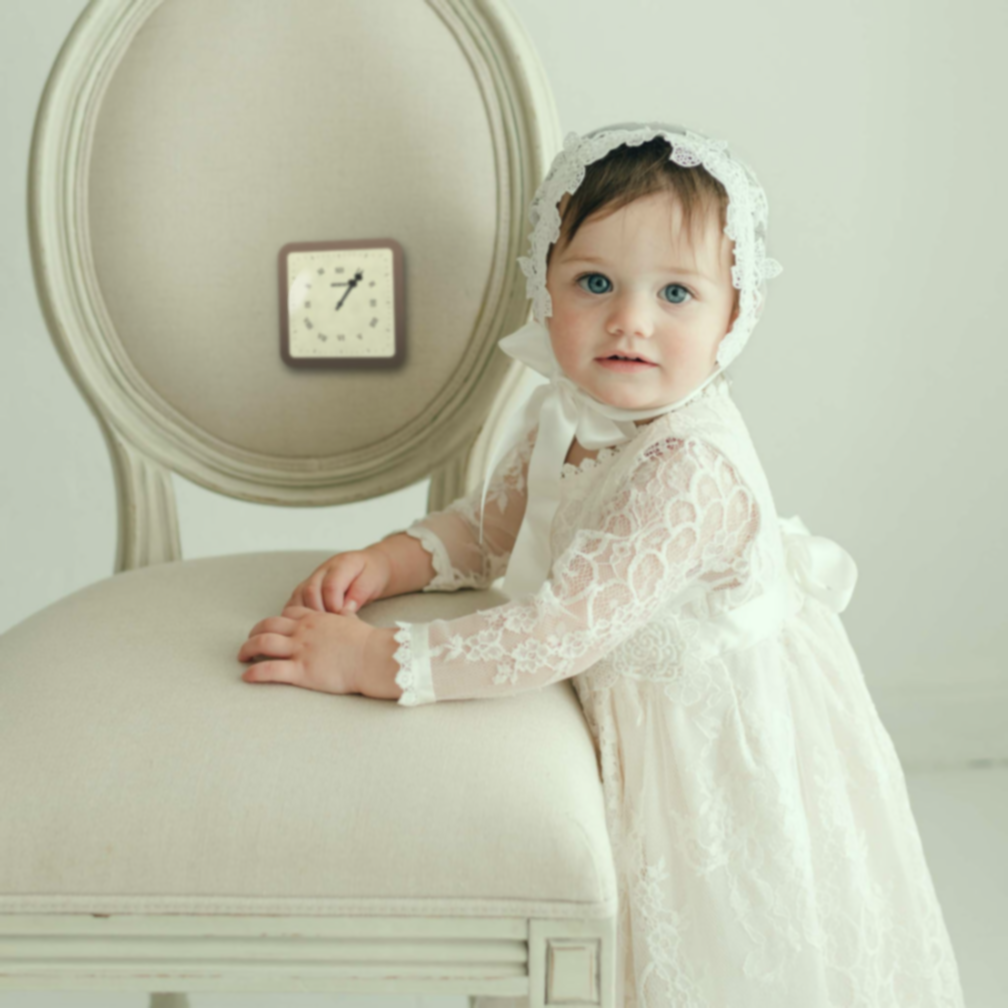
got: 1h06
